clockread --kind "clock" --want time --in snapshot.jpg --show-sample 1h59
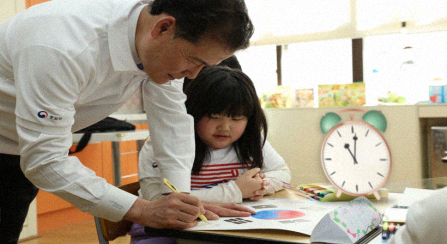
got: 11h01
